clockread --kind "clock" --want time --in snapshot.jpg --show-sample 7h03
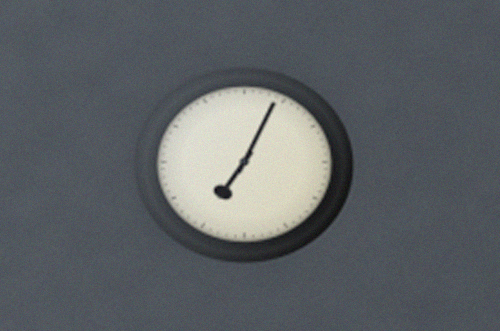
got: 7h04
